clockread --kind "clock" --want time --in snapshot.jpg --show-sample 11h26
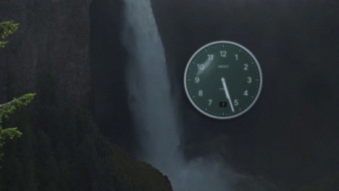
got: 5h27
